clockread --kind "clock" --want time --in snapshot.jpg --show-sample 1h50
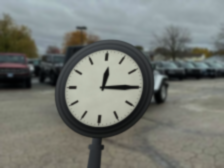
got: 12h15
